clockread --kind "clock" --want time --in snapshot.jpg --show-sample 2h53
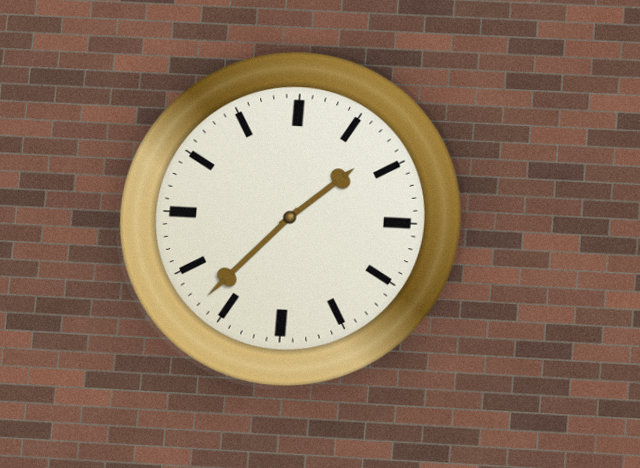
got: 1h37
